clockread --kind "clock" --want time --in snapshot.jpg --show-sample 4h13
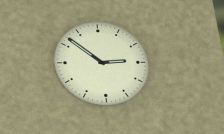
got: 2h52
